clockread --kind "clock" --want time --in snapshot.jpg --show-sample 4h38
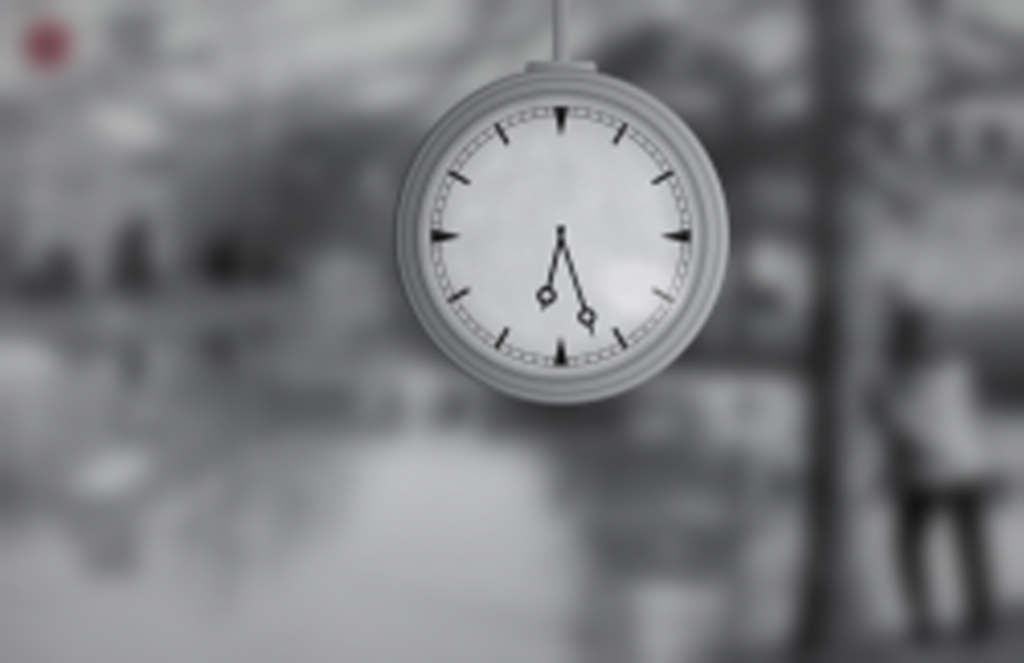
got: 6h27
